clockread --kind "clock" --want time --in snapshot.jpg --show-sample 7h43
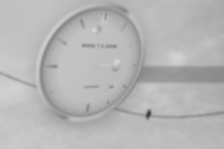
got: 2h58
